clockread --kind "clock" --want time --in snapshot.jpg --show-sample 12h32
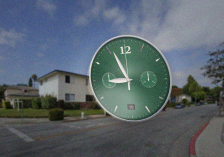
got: 8h56
